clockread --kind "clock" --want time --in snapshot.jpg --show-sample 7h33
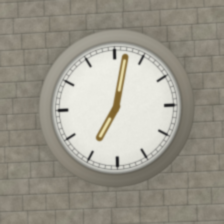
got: 7h02
